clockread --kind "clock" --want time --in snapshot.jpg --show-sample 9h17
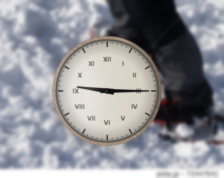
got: 9h15
